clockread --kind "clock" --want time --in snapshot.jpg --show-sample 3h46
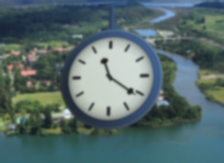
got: 11h21
